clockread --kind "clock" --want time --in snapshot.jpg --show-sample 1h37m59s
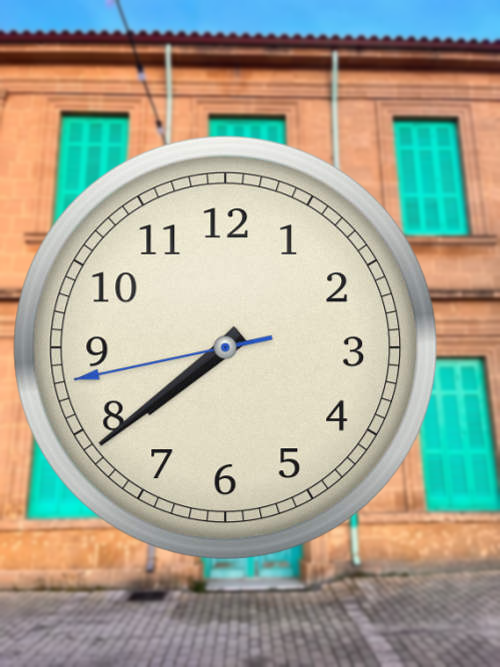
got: 7h38m43s
